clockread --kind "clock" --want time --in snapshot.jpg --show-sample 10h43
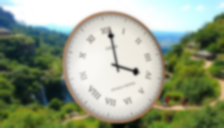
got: 4h01
